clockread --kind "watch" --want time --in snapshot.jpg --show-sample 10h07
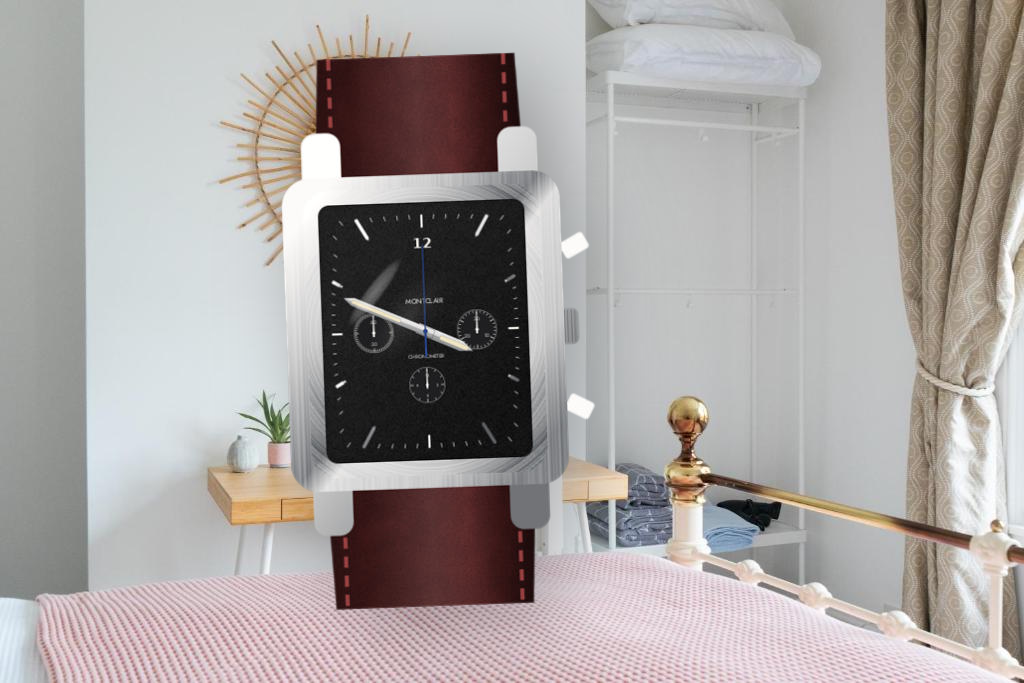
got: 3h49
